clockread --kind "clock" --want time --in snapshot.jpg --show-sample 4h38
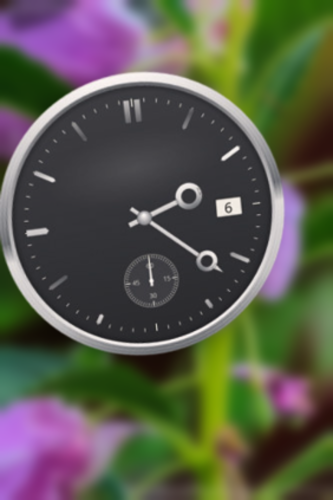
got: 2h22
